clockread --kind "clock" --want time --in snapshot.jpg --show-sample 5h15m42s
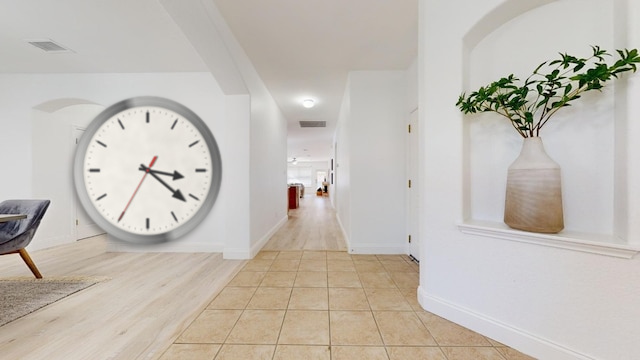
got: 3h21m35s
